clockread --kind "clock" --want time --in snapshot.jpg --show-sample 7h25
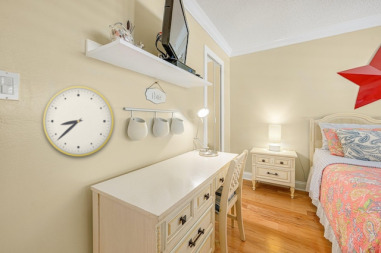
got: 8h38
